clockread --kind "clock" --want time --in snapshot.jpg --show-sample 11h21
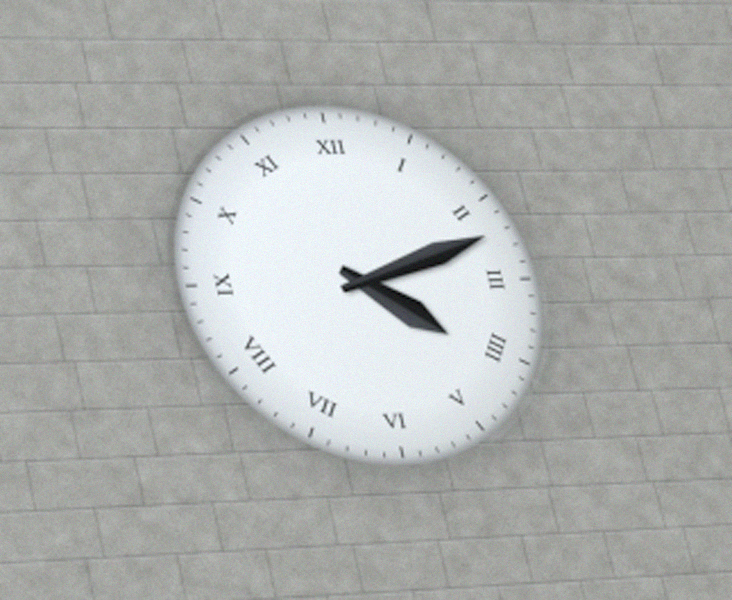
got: 4h12
